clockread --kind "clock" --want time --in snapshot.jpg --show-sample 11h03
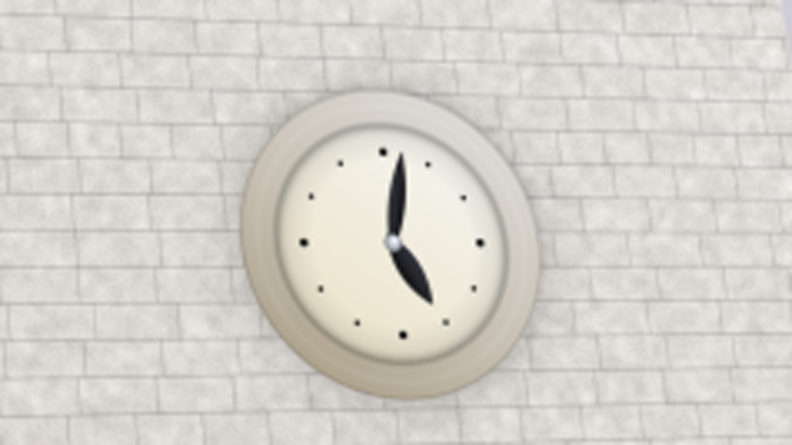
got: 5h02
